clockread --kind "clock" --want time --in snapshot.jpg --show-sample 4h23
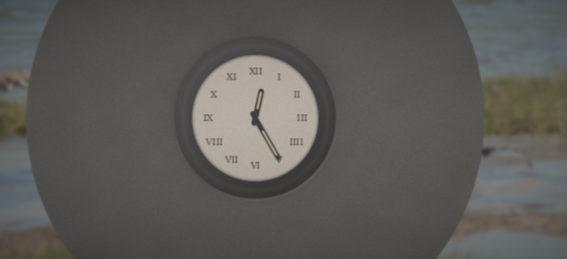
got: 12h25
